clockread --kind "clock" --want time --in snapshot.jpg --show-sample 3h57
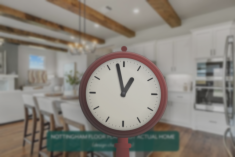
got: 12h58
